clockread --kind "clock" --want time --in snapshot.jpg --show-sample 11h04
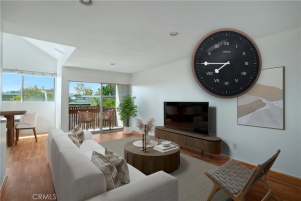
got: 7h45
